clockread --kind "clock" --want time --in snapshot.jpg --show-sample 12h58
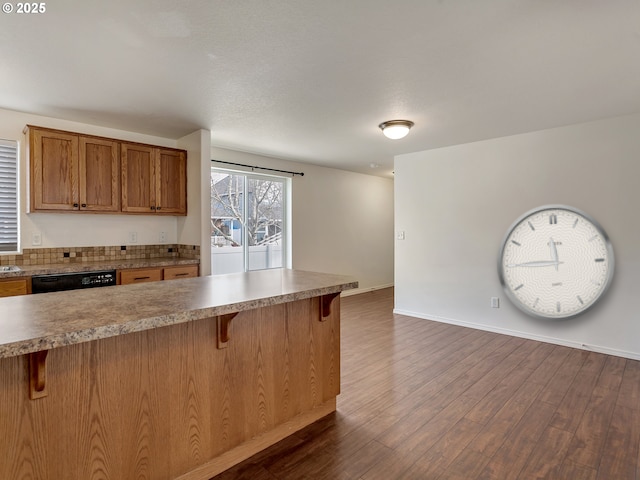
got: 11h45
